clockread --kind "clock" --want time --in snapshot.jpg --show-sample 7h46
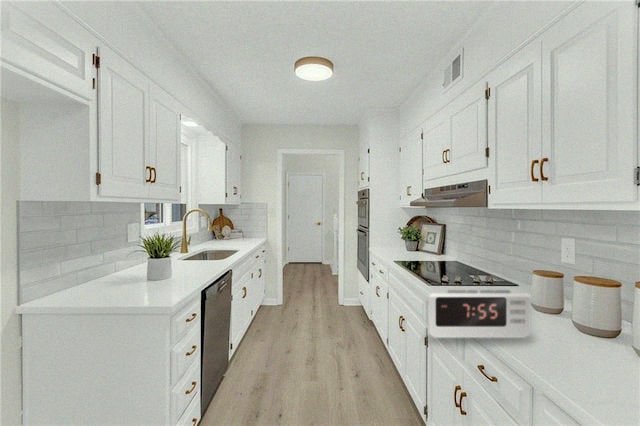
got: 7h55
